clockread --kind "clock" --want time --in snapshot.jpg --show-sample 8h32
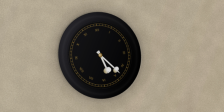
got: 5h23
